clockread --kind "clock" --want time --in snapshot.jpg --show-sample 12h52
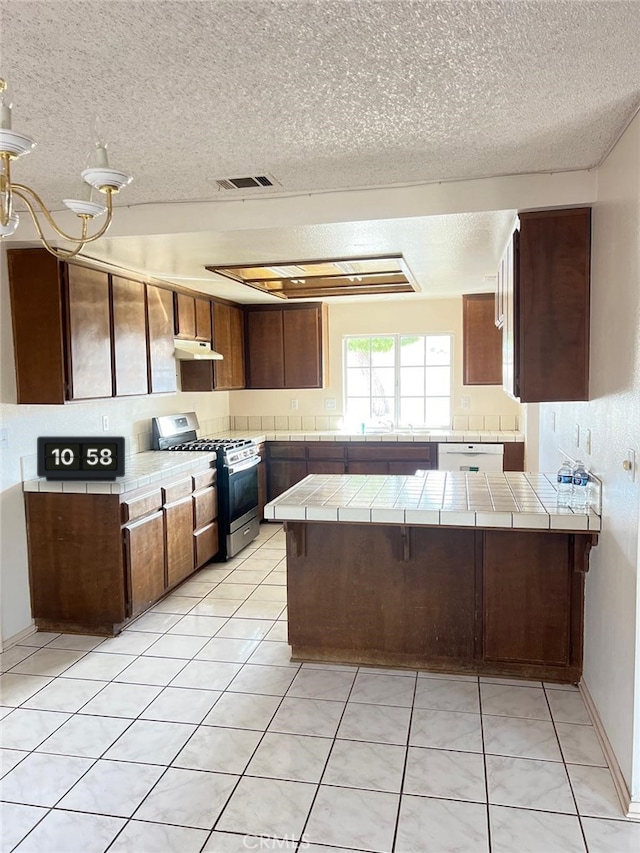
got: 10h58
